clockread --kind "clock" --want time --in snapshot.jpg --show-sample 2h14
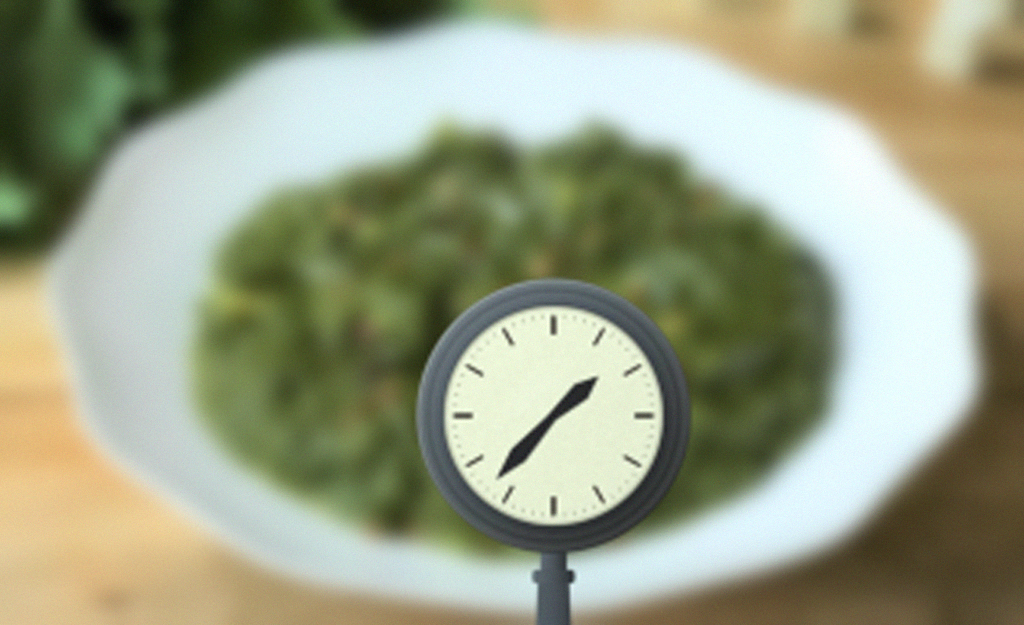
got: 1h37
